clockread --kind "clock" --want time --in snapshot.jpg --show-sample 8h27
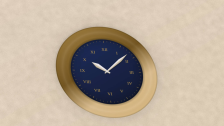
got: 10h08
